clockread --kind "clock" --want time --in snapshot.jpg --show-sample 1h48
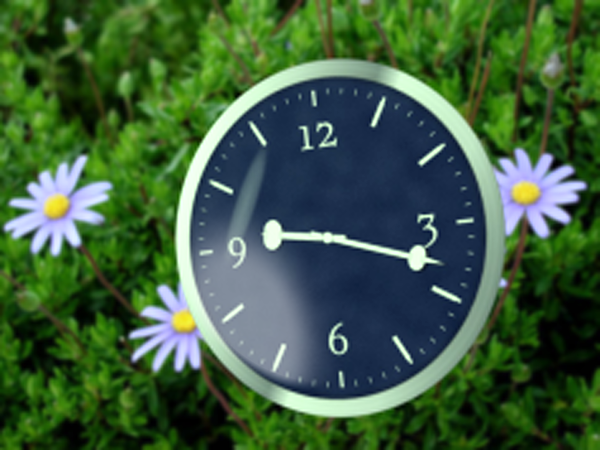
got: 9h18
